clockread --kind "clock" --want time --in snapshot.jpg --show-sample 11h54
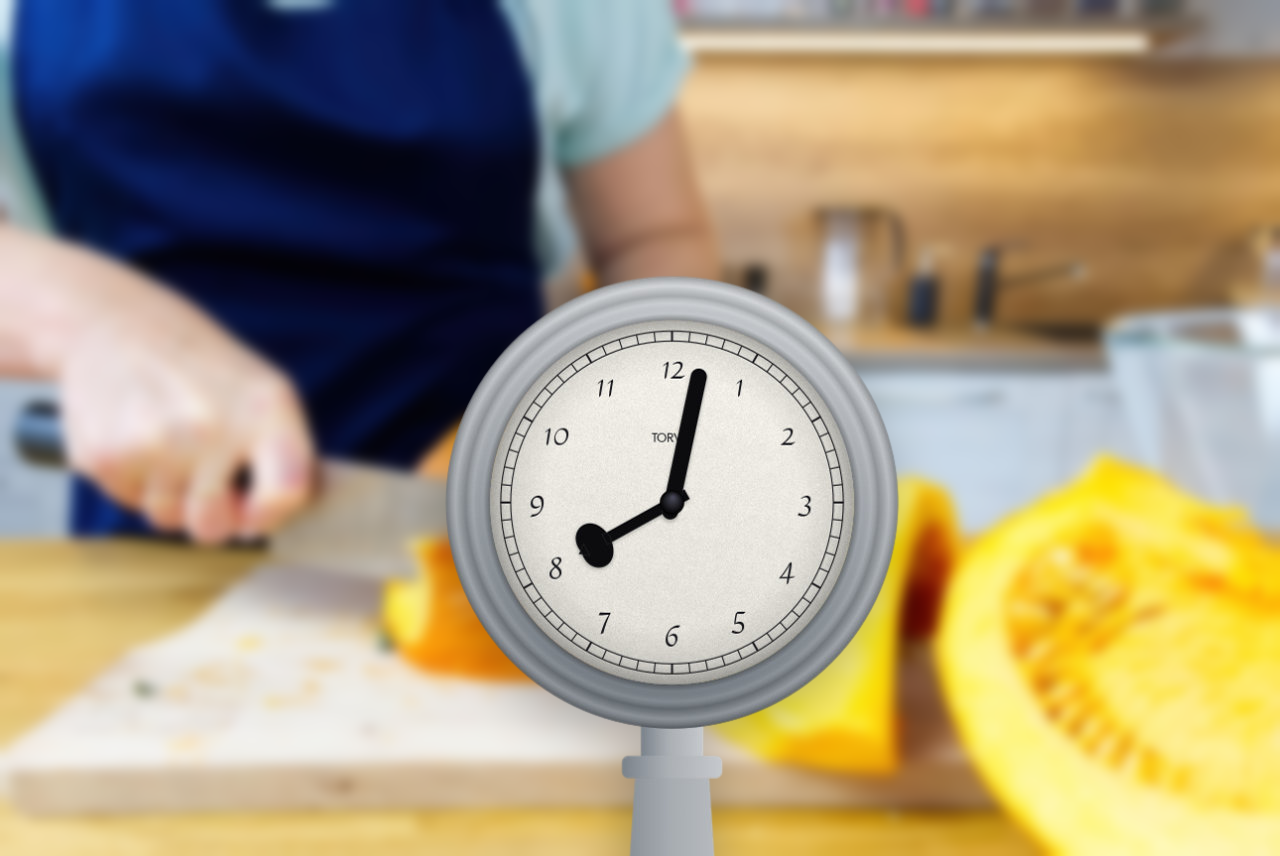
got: 8h02
